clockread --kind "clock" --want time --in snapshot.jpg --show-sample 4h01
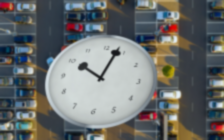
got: 10h03
